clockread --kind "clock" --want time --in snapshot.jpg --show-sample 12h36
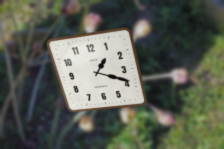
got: 1h19
